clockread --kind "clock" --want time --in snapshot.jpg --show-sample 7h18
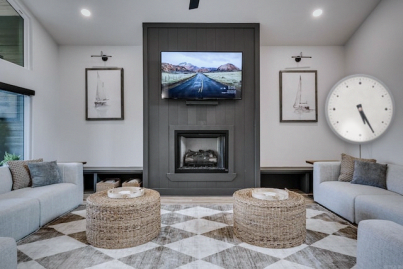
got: 5h25
